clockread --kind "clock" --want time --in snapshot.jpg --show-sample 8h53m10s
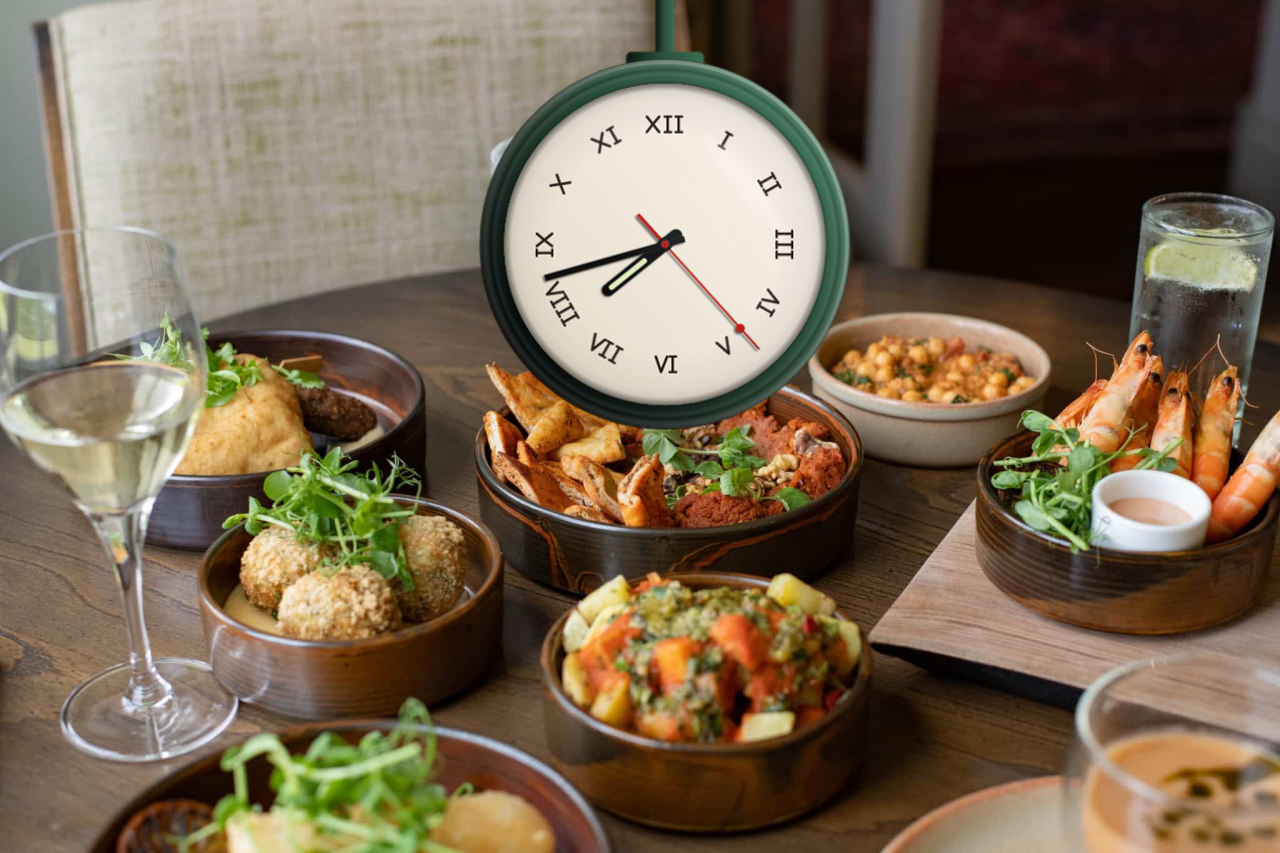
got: 7h42m23s
